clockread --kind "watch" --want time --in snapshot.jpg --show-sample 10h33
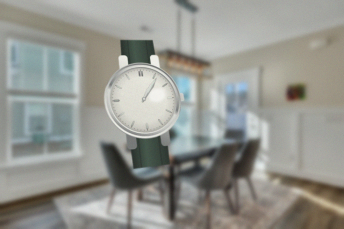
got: 1h06
